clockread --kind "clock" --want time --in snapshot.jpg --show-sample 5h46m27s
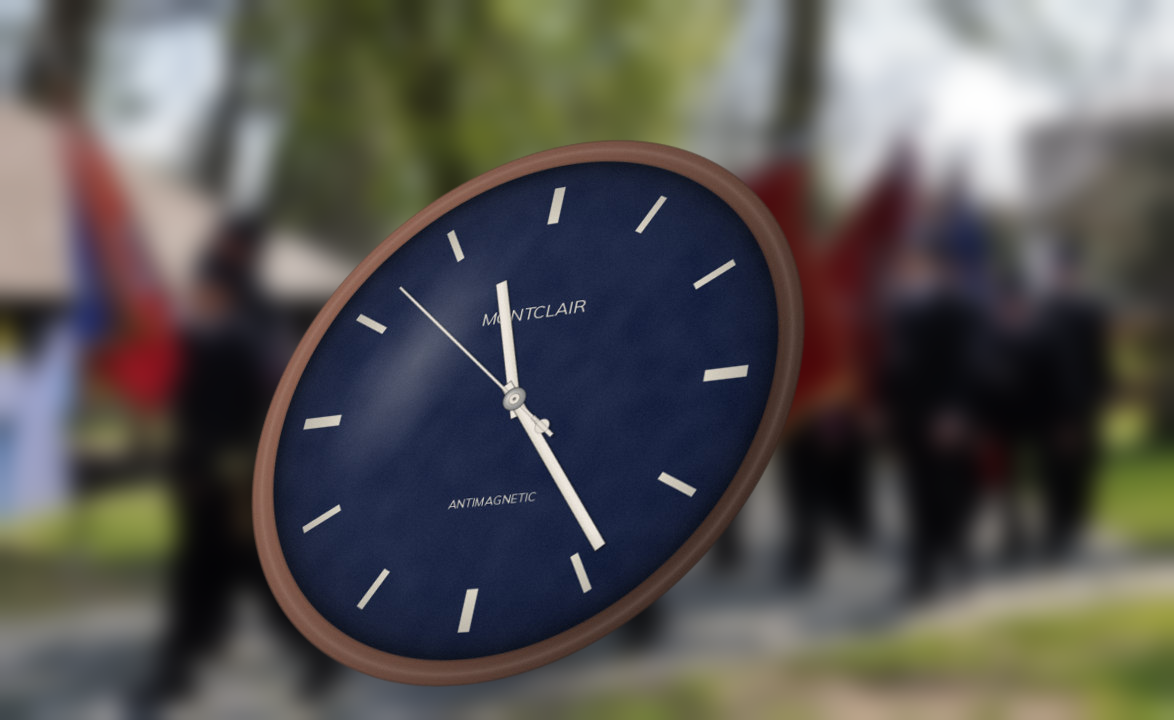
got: 11h23m52s
